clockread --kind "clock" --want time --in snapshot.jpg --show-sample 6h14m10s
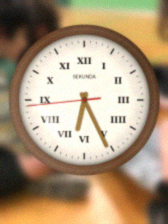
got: 6h25m44s
